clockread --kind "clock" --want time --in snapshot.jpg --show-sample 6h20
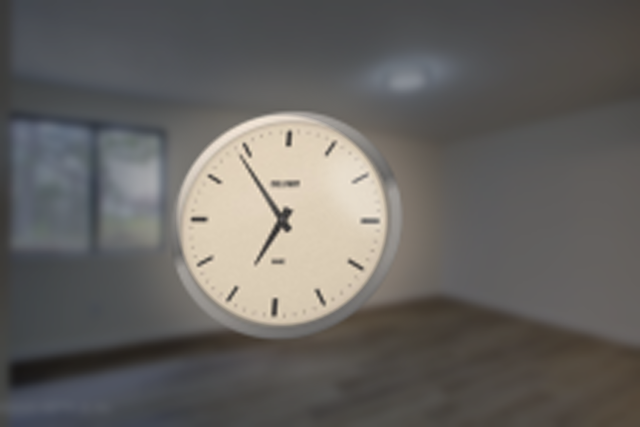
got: 6h54
